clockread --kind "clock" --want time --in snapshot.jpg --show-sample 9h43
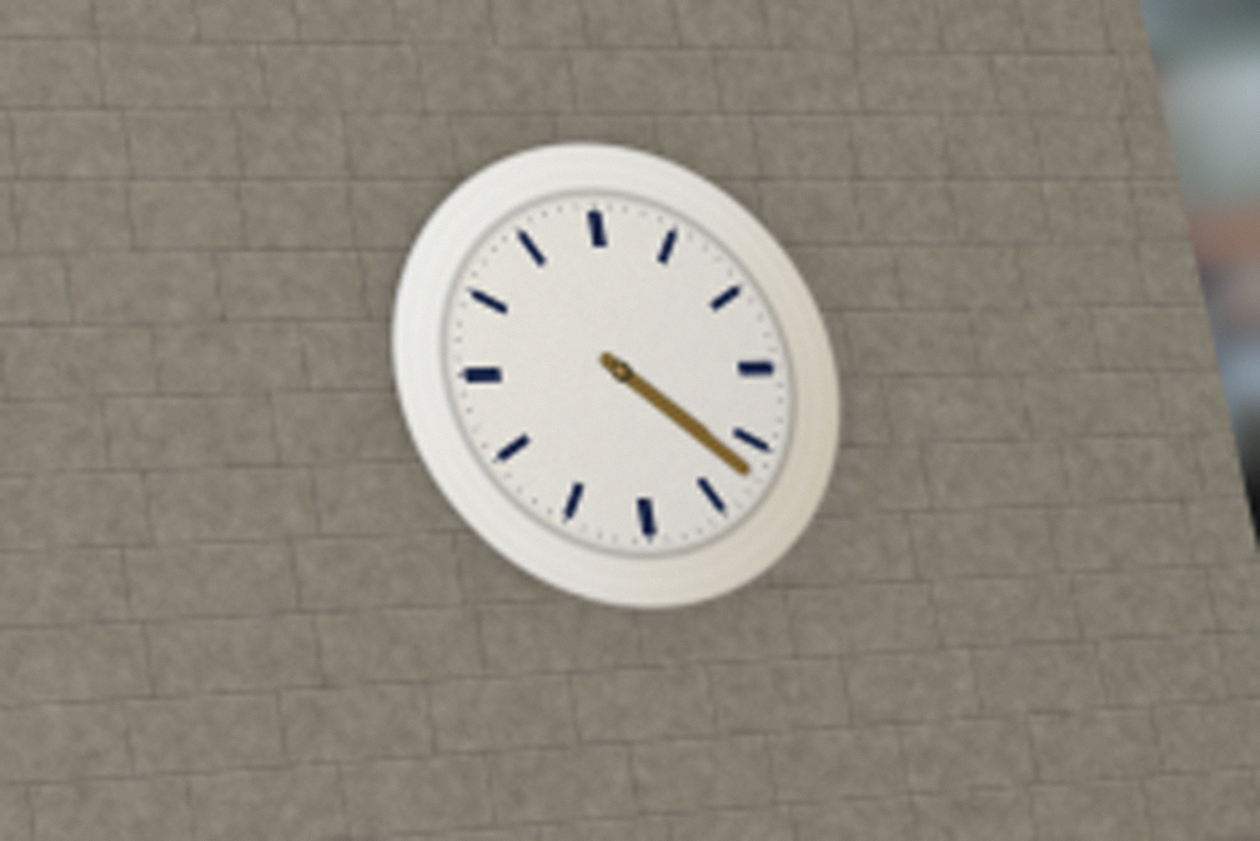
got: 4h22
